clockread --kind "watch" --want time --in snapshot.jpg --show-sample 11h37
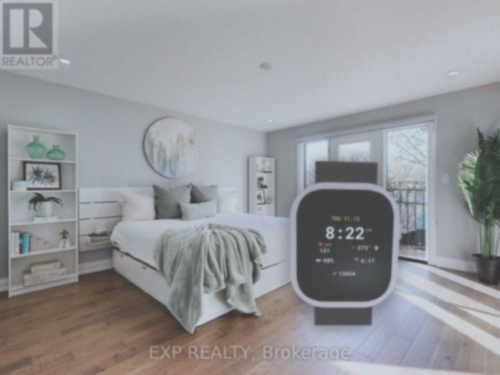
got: 8h22
